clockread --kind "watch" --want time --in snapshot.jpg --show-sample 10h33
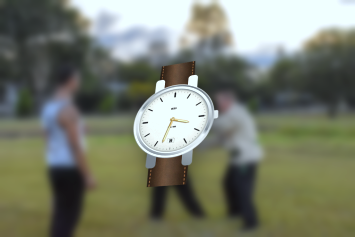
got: 3h33
